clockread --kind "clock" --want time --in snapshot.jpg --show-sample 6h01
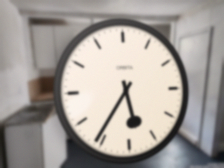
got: 5h36
